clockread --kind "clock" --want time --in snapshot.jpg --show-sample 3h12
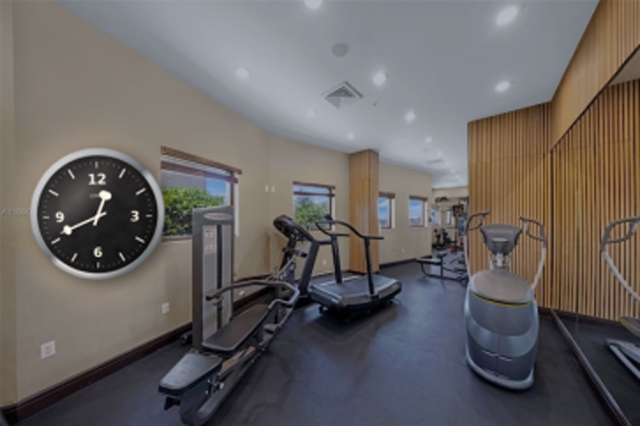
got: 12h41
